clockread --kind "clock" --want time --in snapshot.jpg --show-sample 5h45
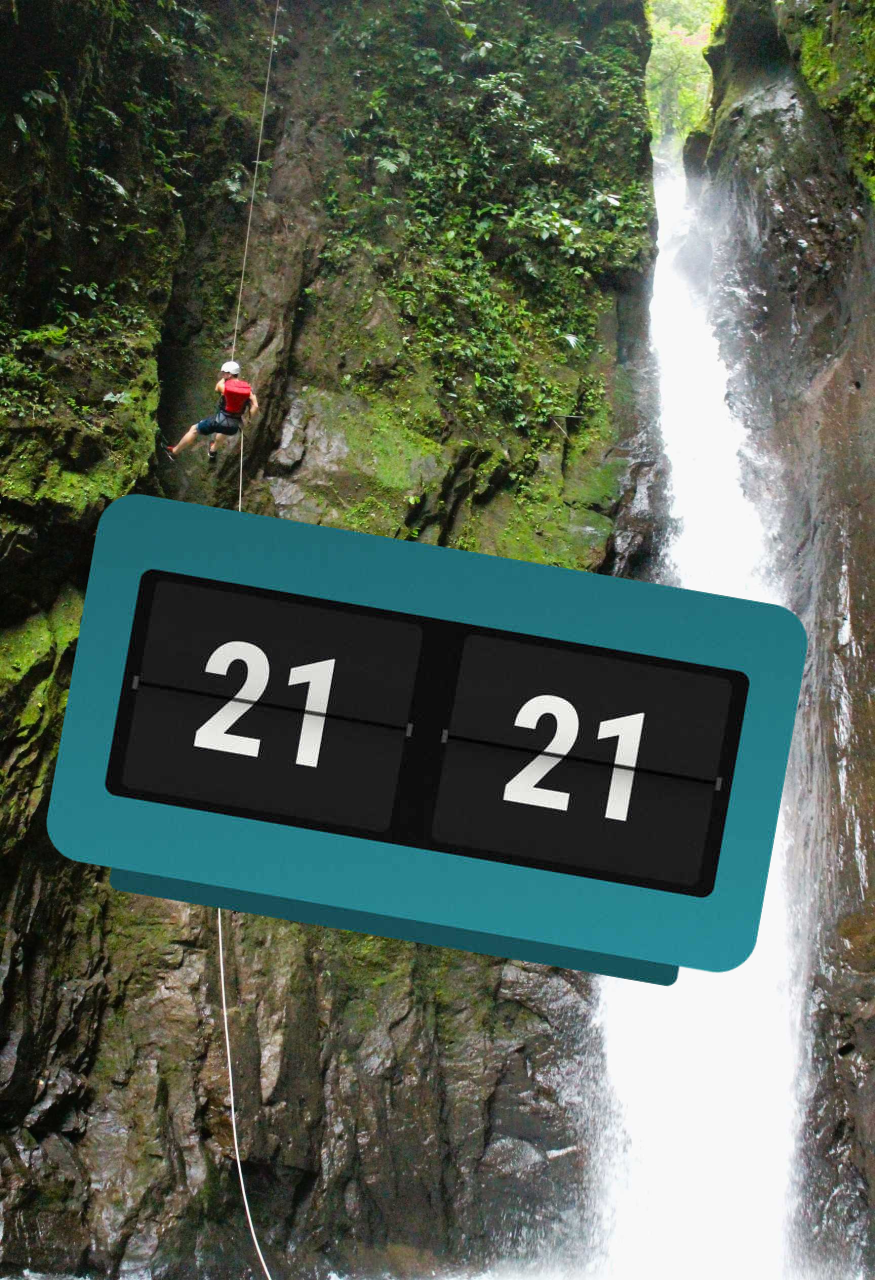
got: 21h21
